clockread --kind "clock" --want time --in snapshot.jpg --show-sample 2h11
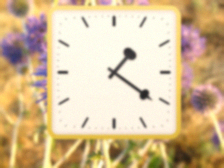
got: 1h21
